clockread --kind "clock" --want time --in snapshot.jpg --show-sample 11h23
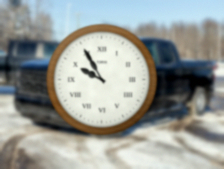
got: 9h55
